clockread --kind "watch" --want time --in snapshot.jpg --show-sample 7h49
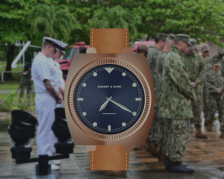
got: 7h20
